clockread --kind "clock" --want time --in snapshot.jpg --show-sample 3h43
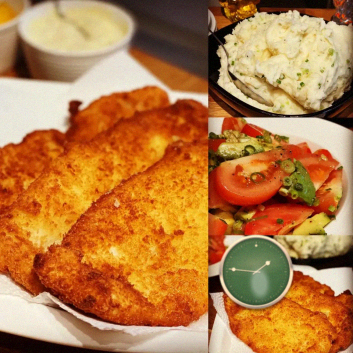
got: 1h46
